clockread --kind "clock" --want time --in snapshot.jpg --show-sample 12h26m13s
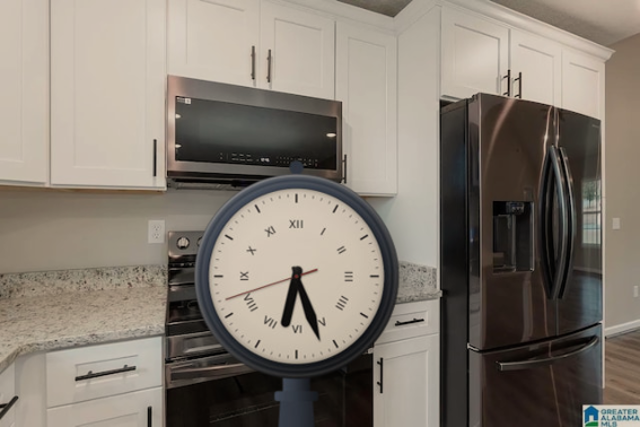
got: 6h26m42s
